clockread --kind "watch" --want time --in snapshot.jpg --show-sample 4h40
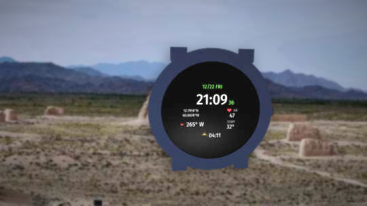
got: 21h09
